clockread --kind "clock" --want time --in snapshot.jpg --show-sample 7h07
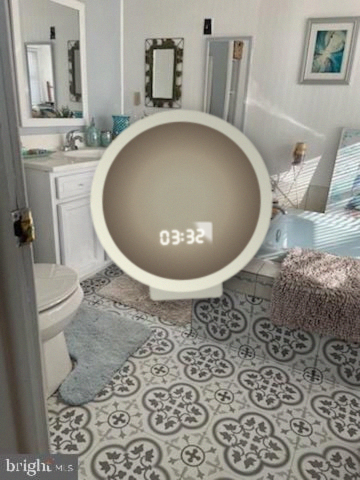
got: 3h32
